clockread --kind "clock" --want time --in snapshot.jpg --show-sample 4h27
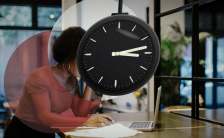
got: 3h13
